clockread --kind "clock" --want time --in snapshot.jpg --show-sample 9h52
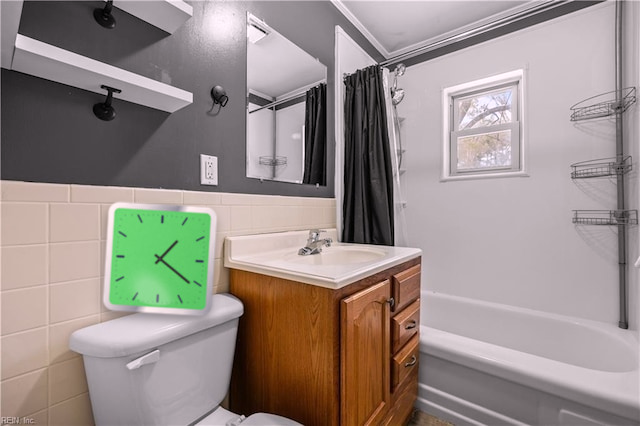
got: 1h21
